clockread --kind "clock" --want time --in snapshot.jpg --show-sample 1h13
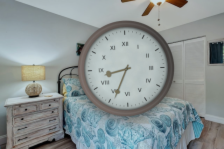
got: 8h34
